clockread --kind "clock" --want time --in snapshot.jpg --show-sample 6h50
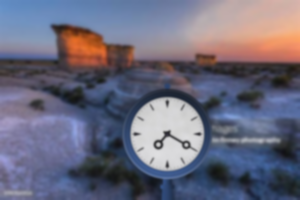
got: 7h20
